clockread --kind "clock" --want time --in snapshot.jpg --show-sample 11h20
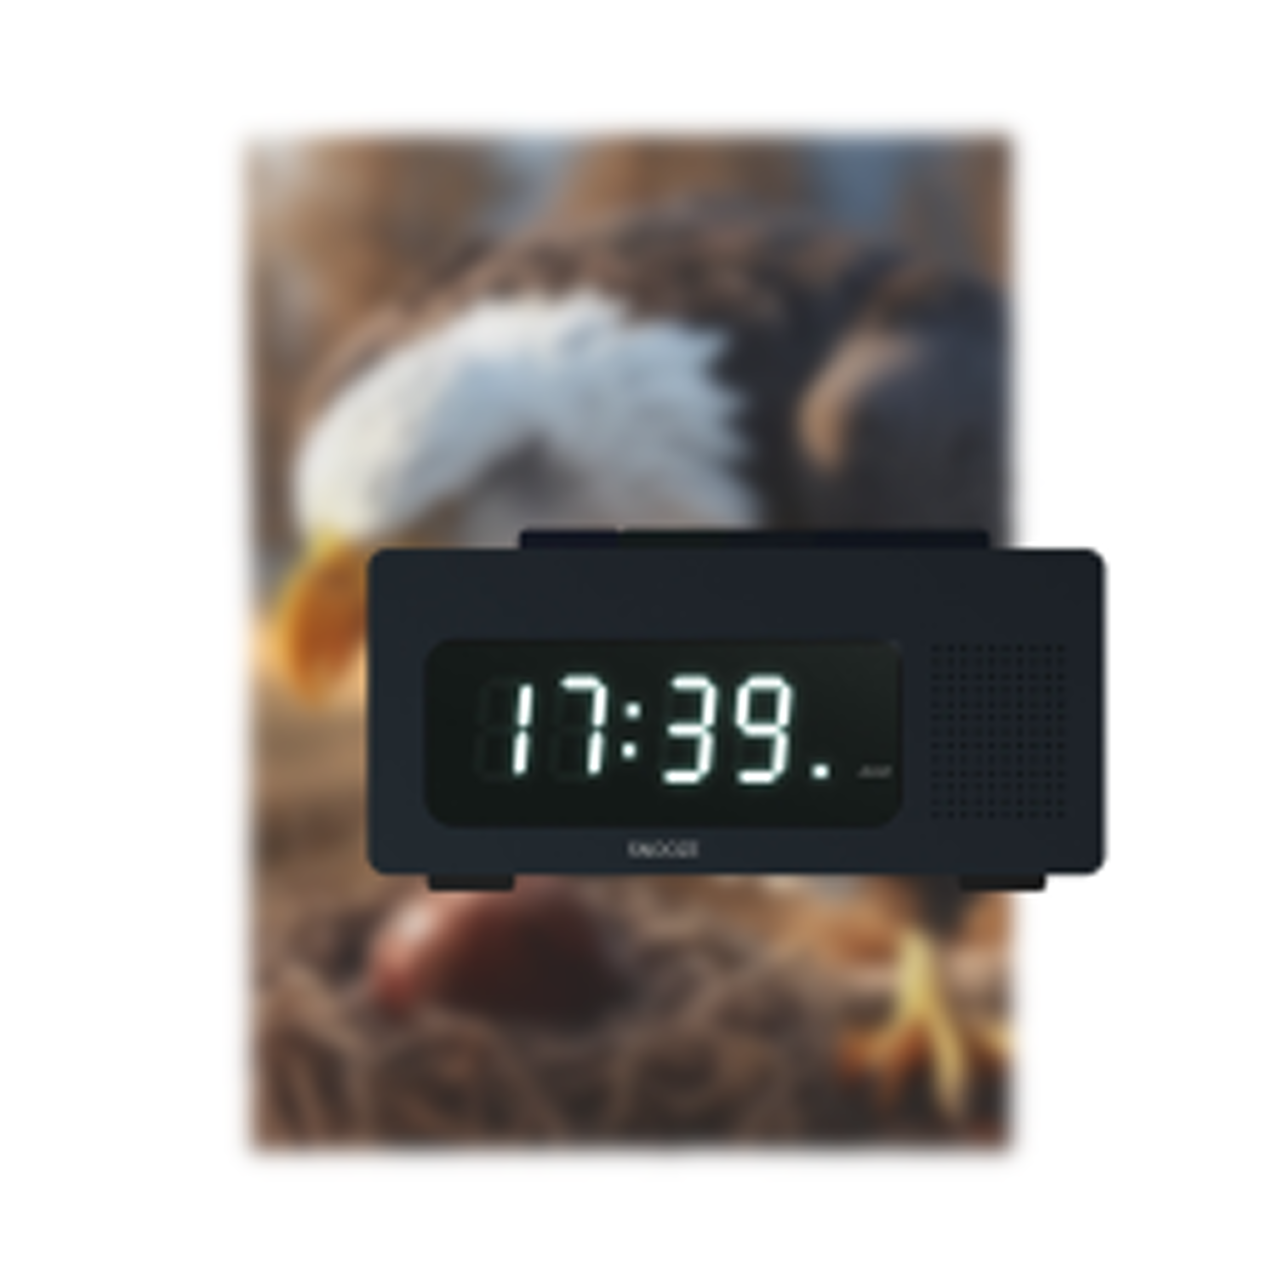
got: 17h39
